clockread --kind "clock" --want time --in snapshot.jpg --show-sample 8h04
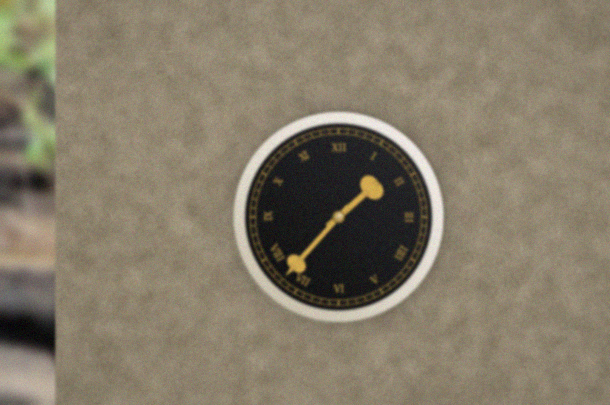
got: 1h37
